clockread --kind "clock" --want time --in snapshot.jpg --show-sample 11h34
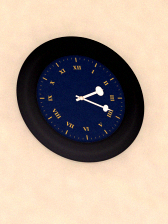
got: 2h19
